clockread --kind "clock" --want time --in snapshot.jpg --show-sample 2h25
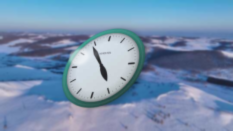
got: 4h54
